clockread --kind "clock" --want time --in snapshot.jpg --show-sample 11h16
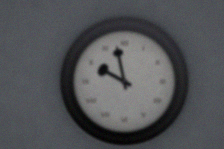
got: 9h58
